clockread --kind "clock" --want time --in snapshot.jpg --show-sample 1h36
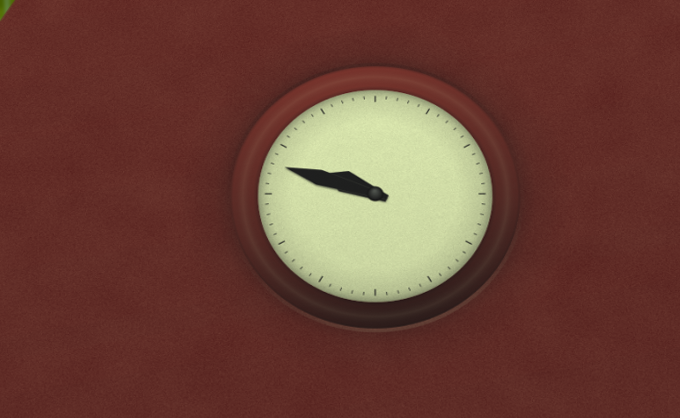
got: 9h48
